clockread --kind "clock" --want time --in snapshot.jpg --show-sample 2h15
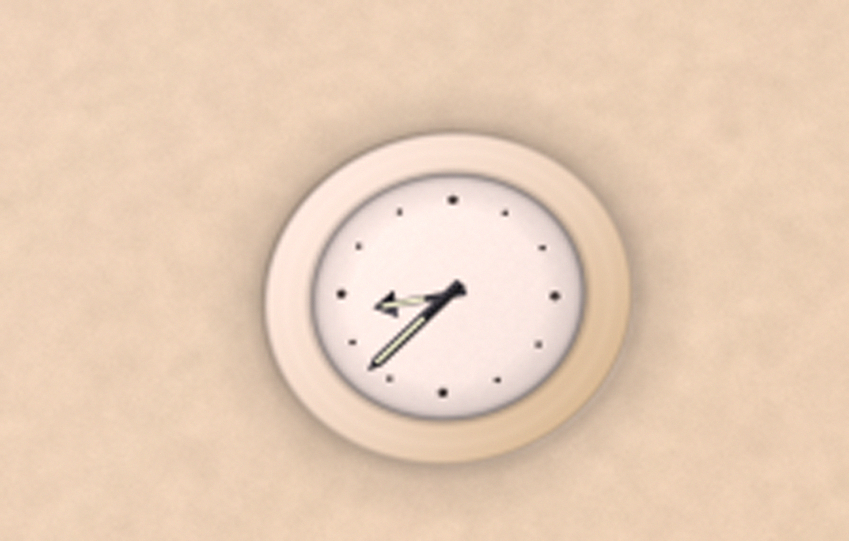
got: 8h37
